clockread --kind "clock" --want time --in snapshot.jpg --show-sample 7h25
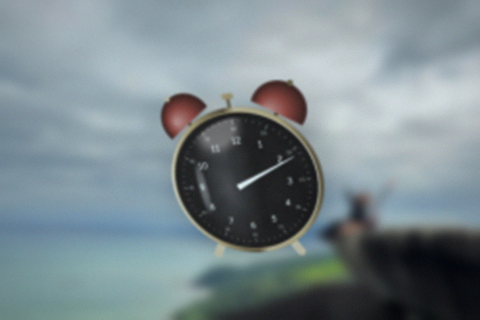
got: 2h11
